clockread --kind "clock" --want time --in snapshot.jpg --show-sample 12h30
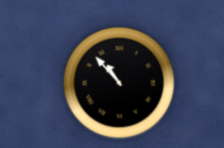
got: 10h53
